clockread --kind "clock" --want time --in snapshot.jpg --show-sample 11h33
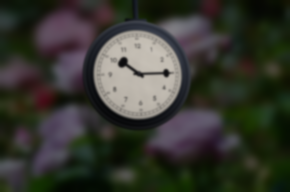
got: 10h15
